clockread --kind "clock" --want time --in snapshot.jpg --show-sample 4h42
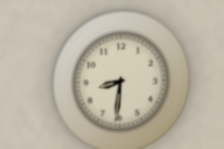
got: 8h31
